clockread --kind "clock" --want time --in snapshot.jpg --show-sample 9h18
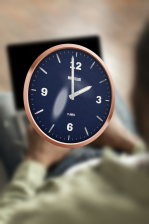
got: 1h59
